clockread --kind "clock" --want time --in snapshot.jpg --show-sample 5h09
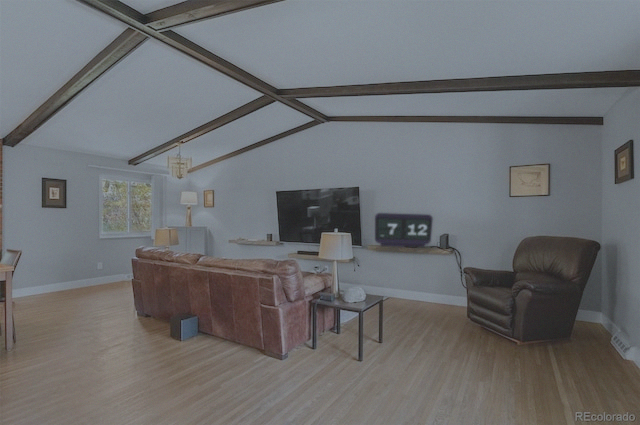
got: 7h12
